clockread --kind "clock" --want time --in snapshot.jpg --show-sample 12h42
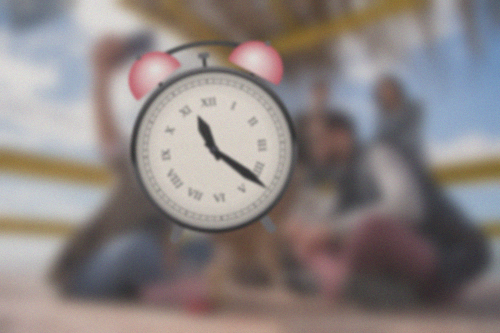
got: 11h22
